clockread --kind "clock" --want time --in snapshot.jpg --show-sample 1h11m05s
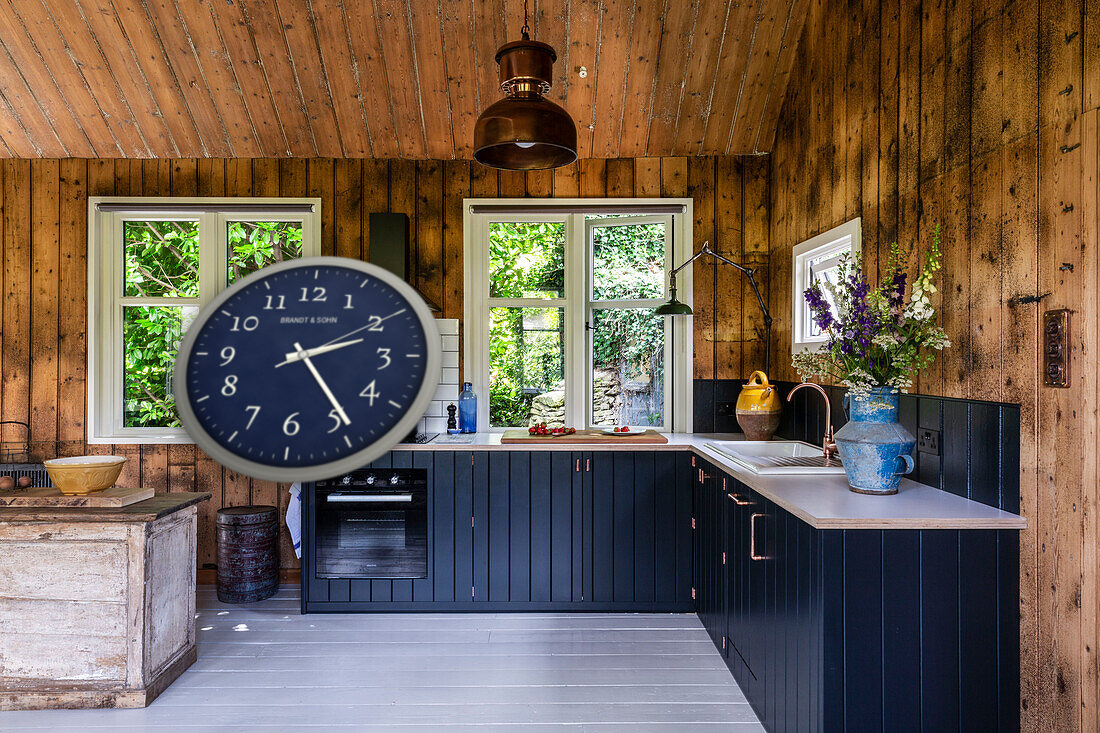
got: 2h24m10s
